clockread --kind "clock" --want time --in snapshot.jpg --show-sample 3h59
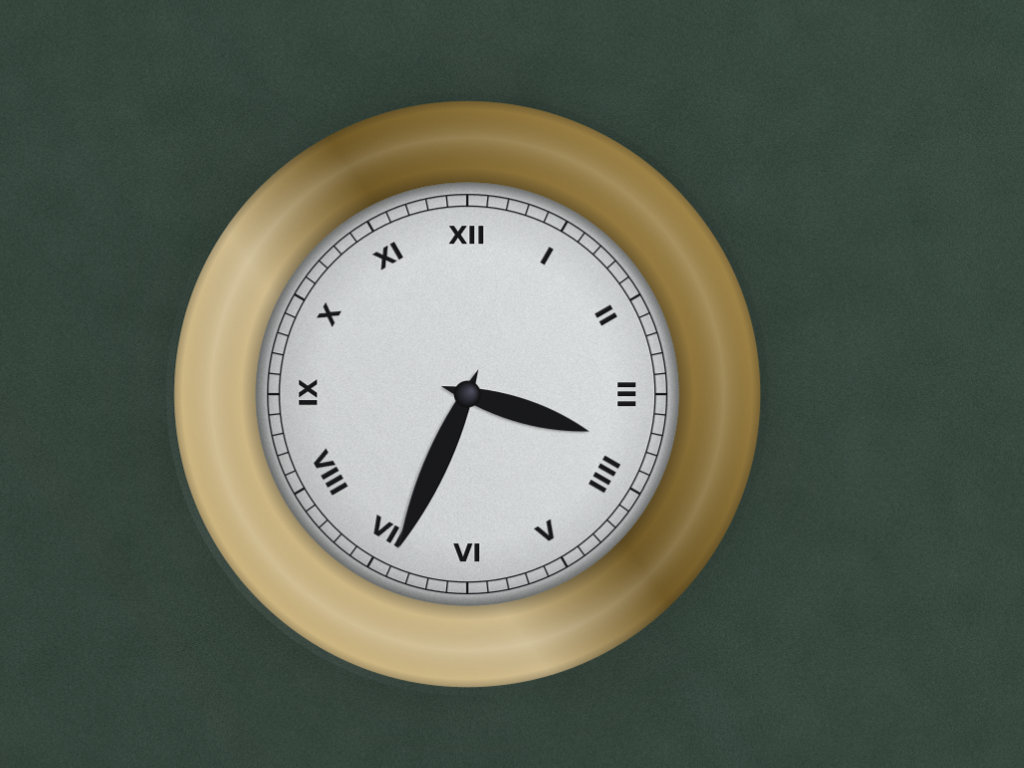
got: 3h34
